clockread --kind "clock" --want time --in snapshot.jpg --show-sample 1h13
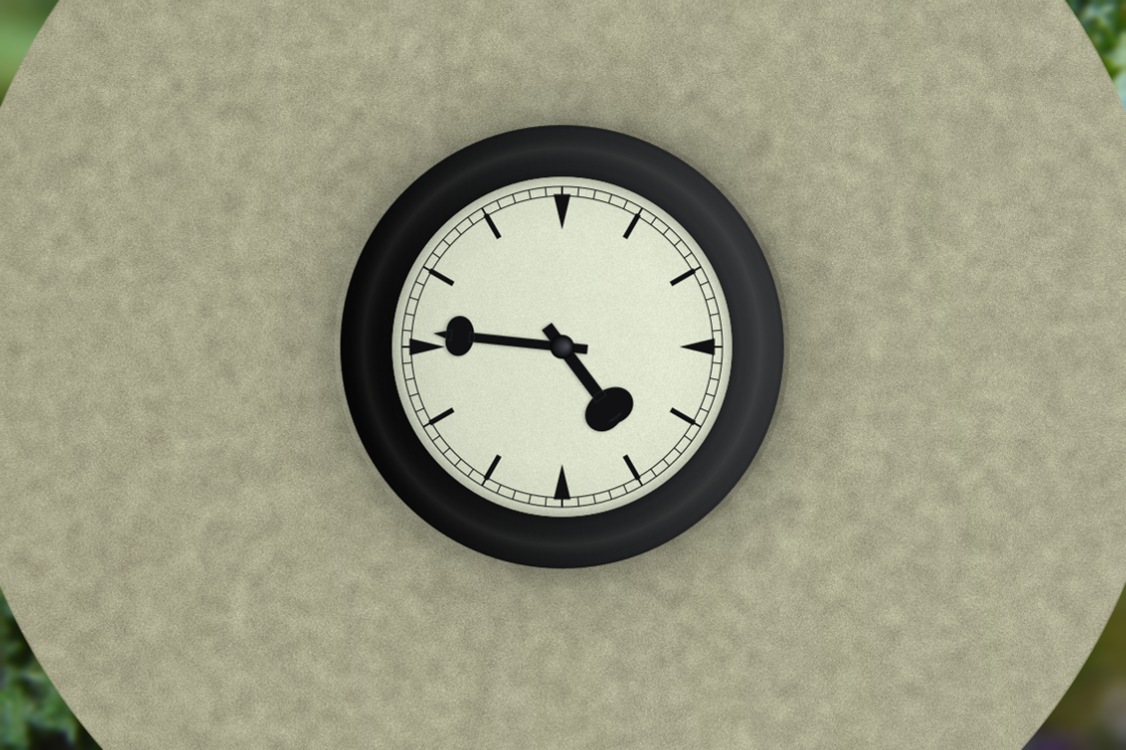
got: 4h46
